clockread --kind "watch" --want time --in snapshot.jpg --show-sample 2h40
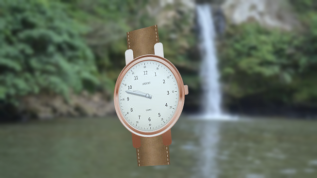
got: 9h48
